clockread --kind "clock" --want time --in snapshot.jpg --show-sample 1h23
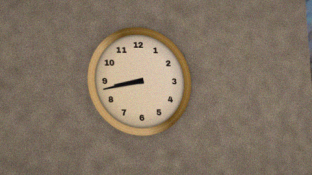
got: 8h43
